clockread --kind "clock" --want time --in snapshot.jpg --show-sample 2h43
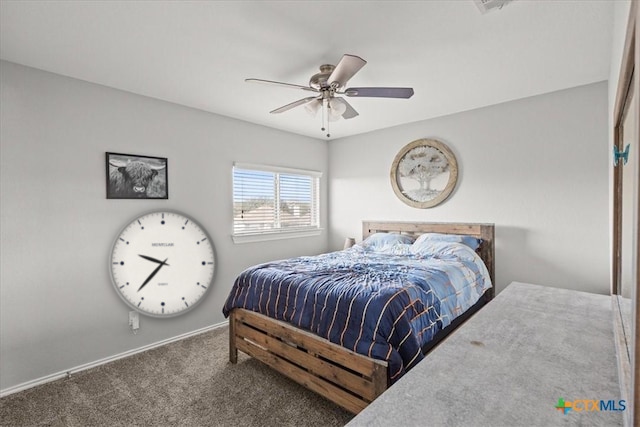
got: 9h37
